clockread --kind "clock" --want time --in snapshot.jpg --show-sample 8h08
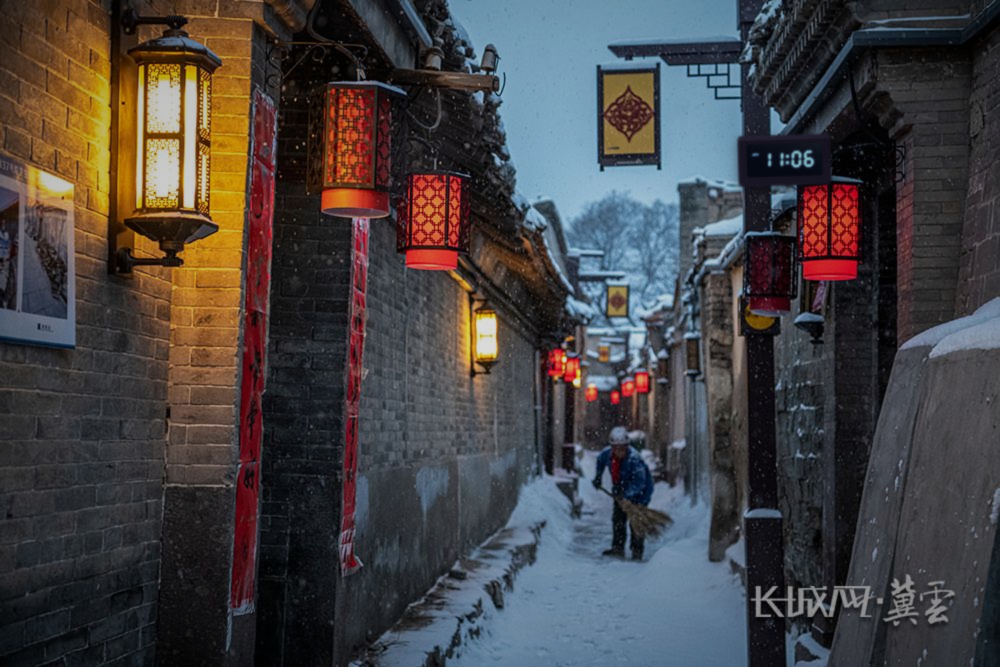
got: 11h06
